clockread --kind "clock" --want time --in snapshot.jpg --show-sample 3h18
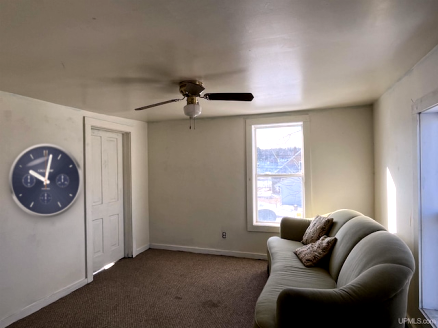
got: 10h02
